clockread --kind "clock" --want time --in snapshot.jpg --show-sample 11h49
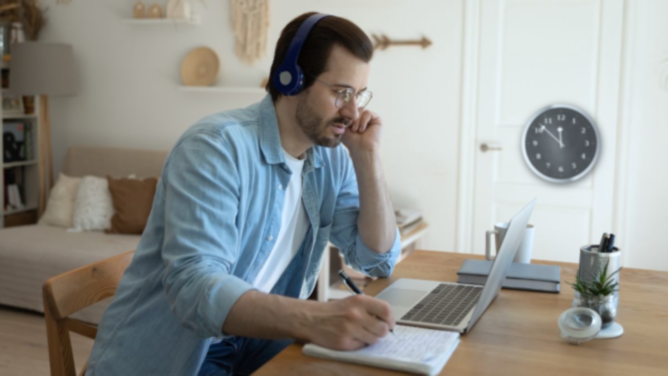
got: 11h52
